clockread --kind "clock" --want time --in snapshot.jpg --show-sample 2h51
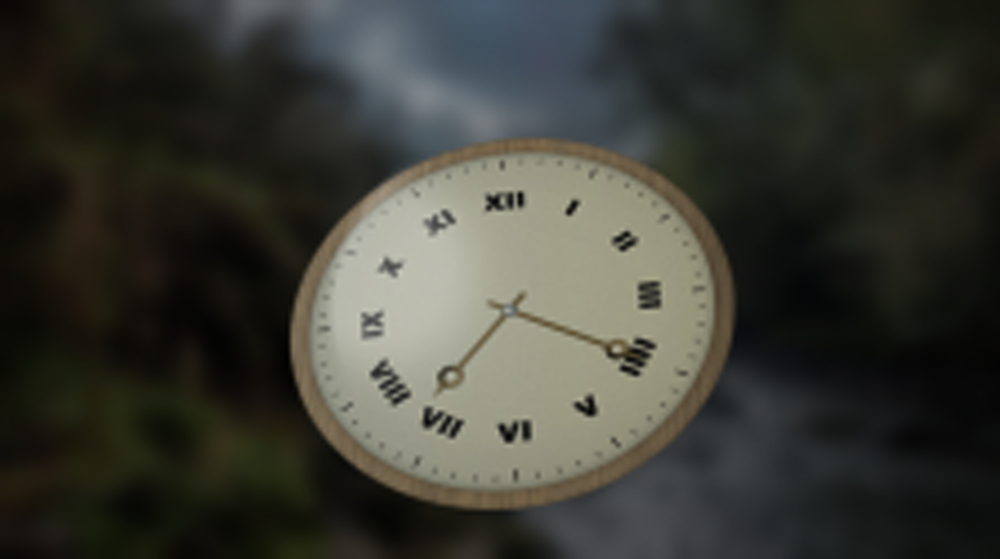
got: 7h20
